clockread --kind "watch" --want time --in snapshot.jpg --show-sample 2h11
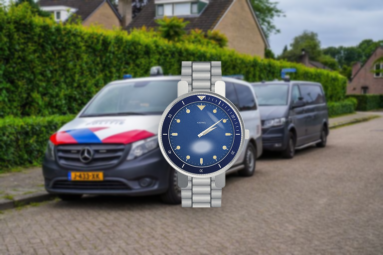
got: 2h09
